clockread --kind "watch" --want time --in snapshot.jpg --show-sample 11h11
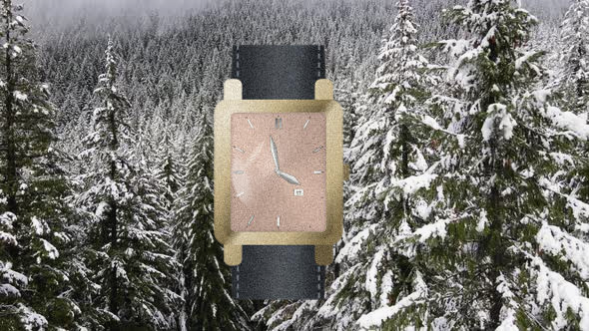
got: 3h58
